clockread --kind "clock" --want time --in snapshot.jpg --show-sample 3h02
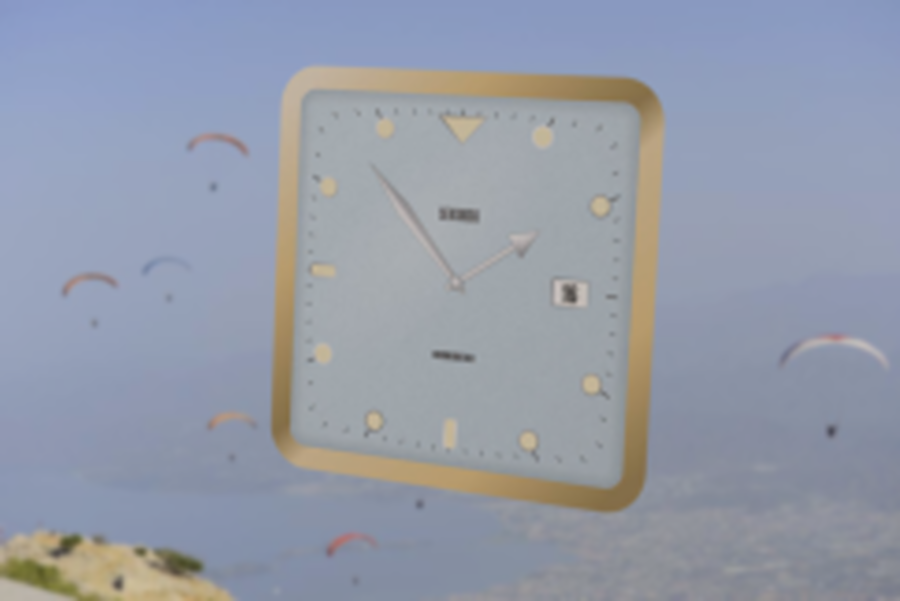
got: 1h53
